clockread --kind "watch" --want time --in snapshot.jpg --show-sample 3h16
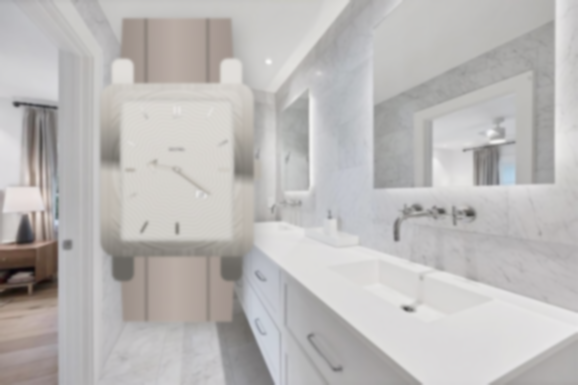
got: 9h21
